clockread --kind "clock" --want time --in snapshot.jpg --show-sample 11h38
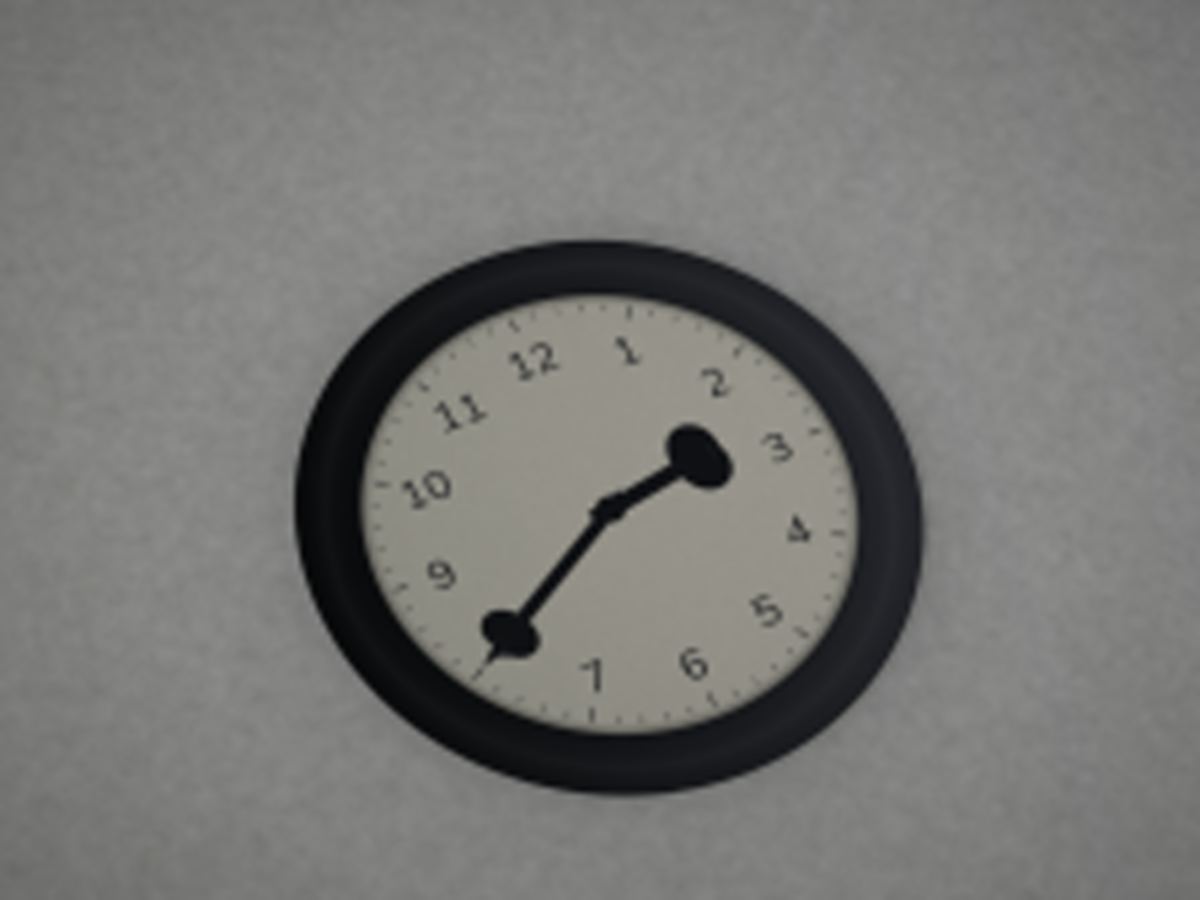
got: 2h40
